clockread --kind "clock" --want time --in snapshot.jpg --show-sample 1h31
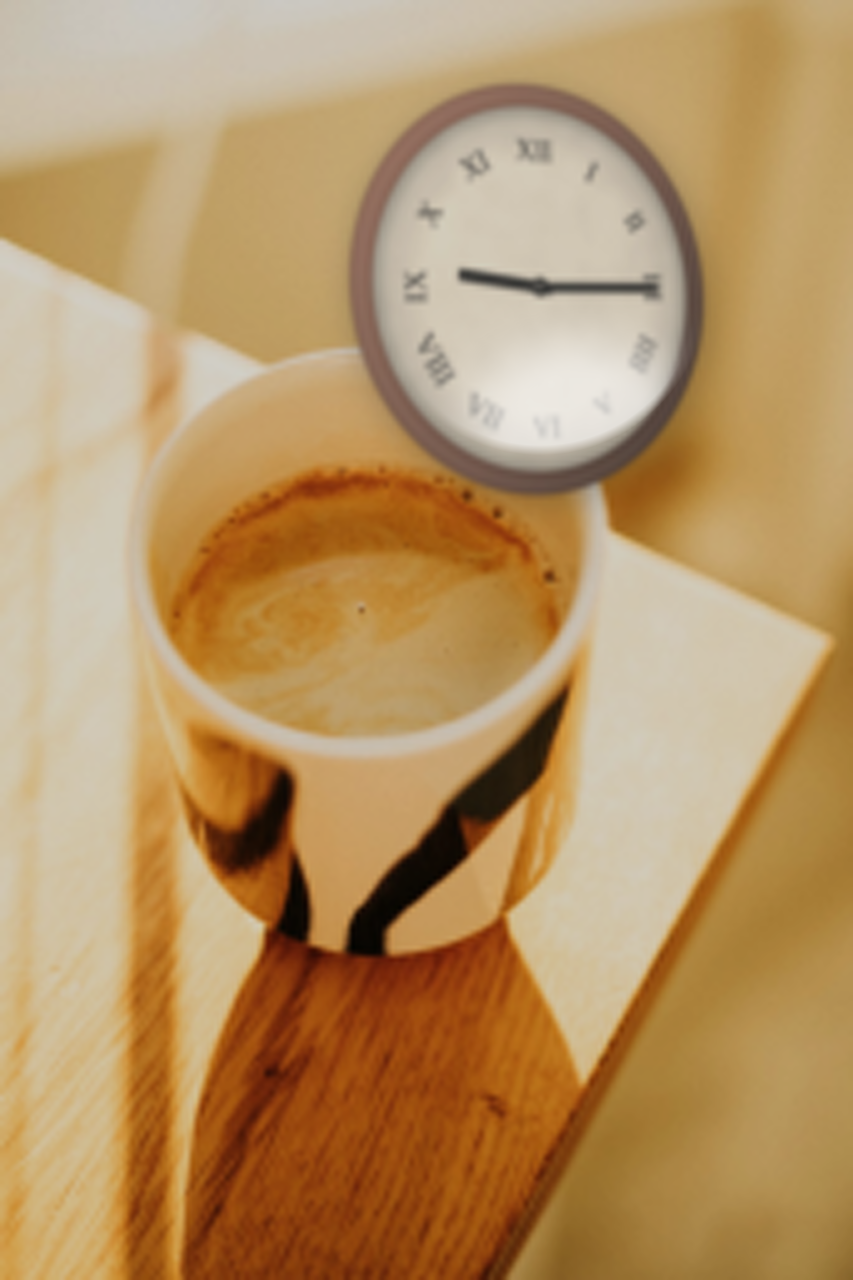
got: 9h15
